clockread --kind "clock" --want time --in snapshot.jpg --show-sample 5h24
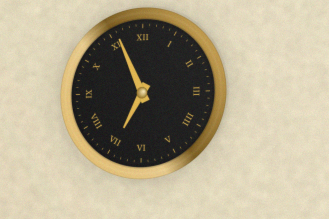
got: 6h56
